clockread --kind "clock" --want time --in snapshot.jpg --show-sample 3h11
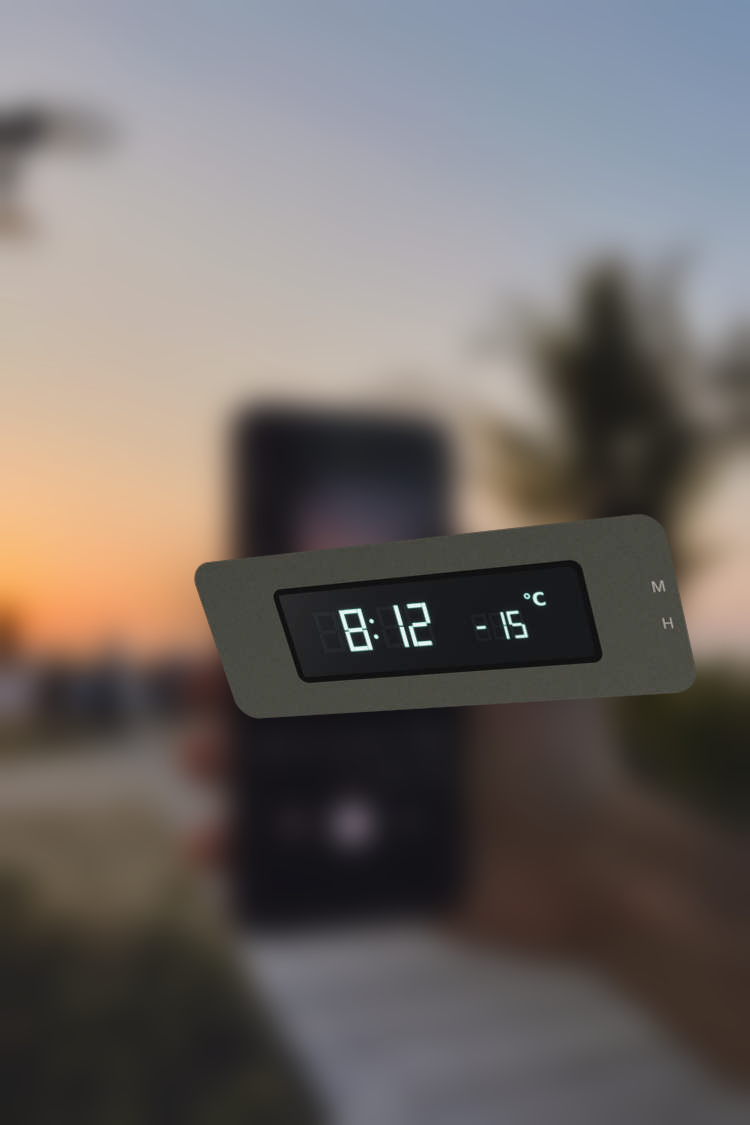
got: 8h12
